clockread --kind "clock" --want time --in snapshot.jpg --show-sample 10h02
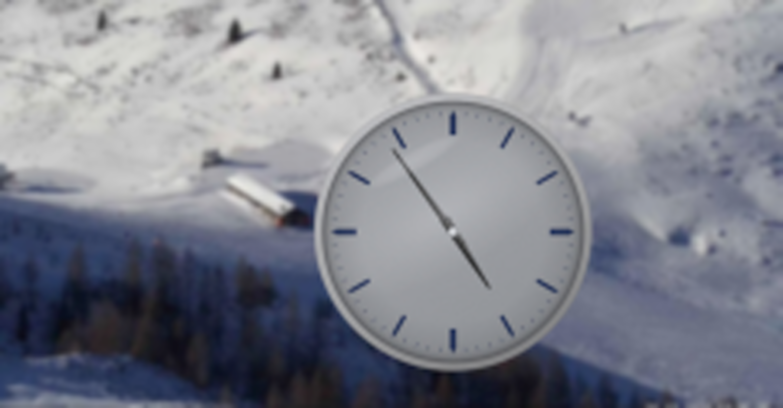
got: 4h54
